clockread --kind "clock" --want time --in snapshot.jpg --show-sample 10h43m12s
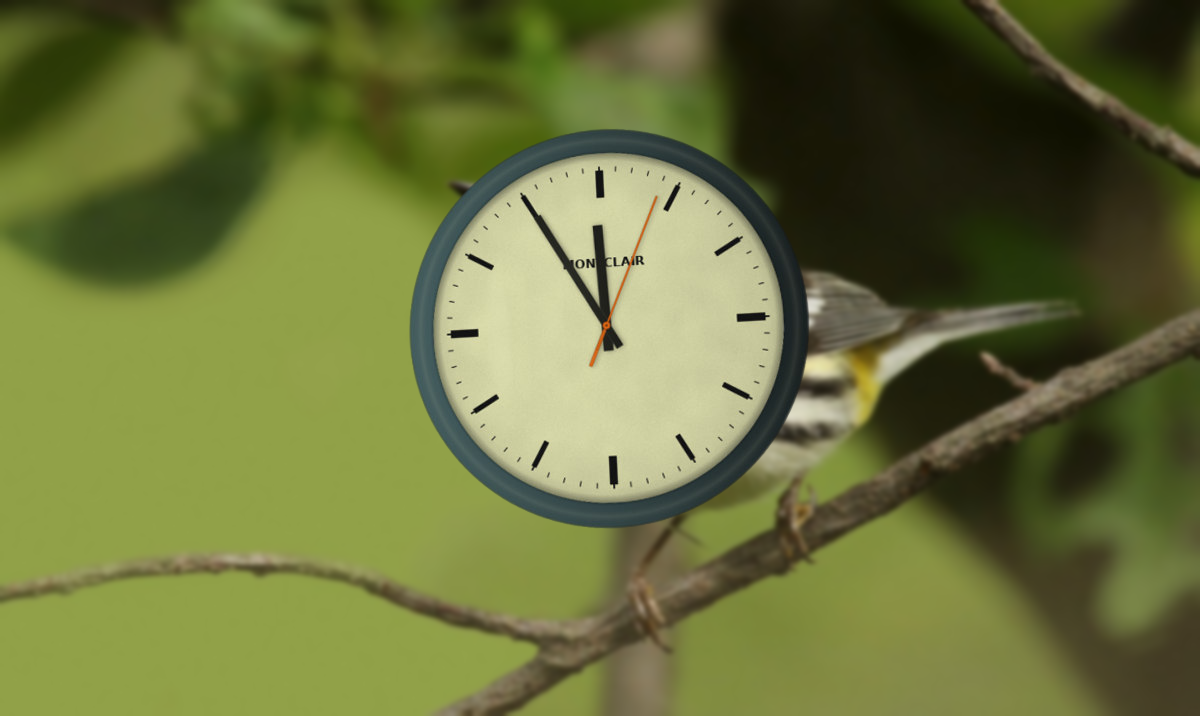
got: 11h55m04s
